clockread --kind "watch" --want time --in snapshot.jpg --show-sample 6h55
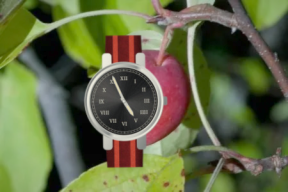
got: 4h56
